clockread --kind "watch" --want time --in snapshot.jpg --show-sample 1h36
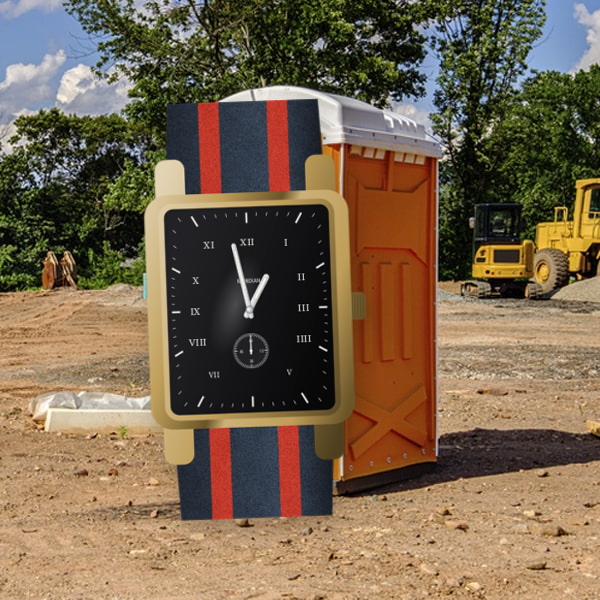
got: 12h58
